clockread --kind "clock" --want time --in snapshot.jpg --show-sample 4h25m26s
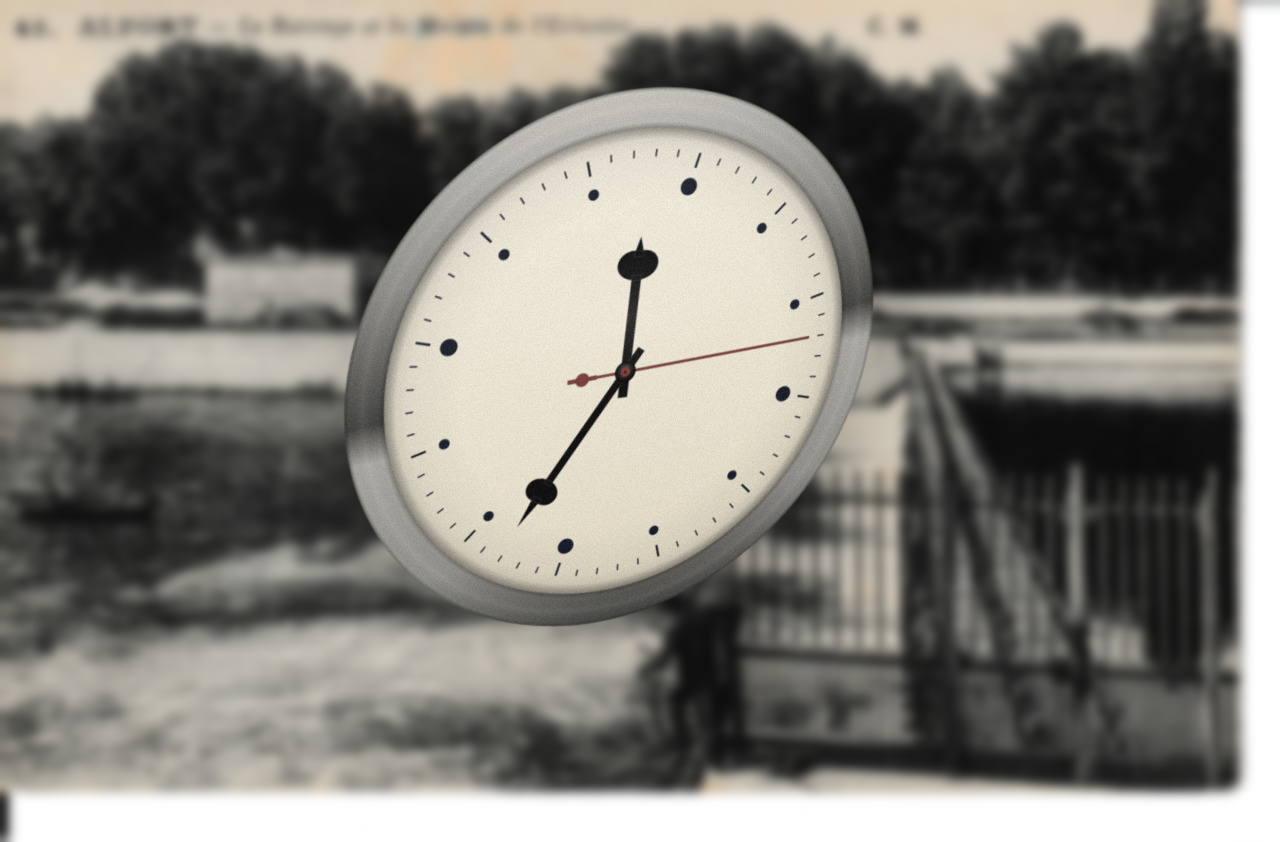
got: 11h33m12s
